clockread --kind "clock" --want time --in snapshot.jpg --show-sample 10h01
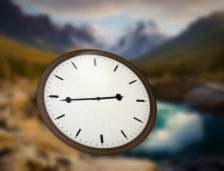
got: 2h44
